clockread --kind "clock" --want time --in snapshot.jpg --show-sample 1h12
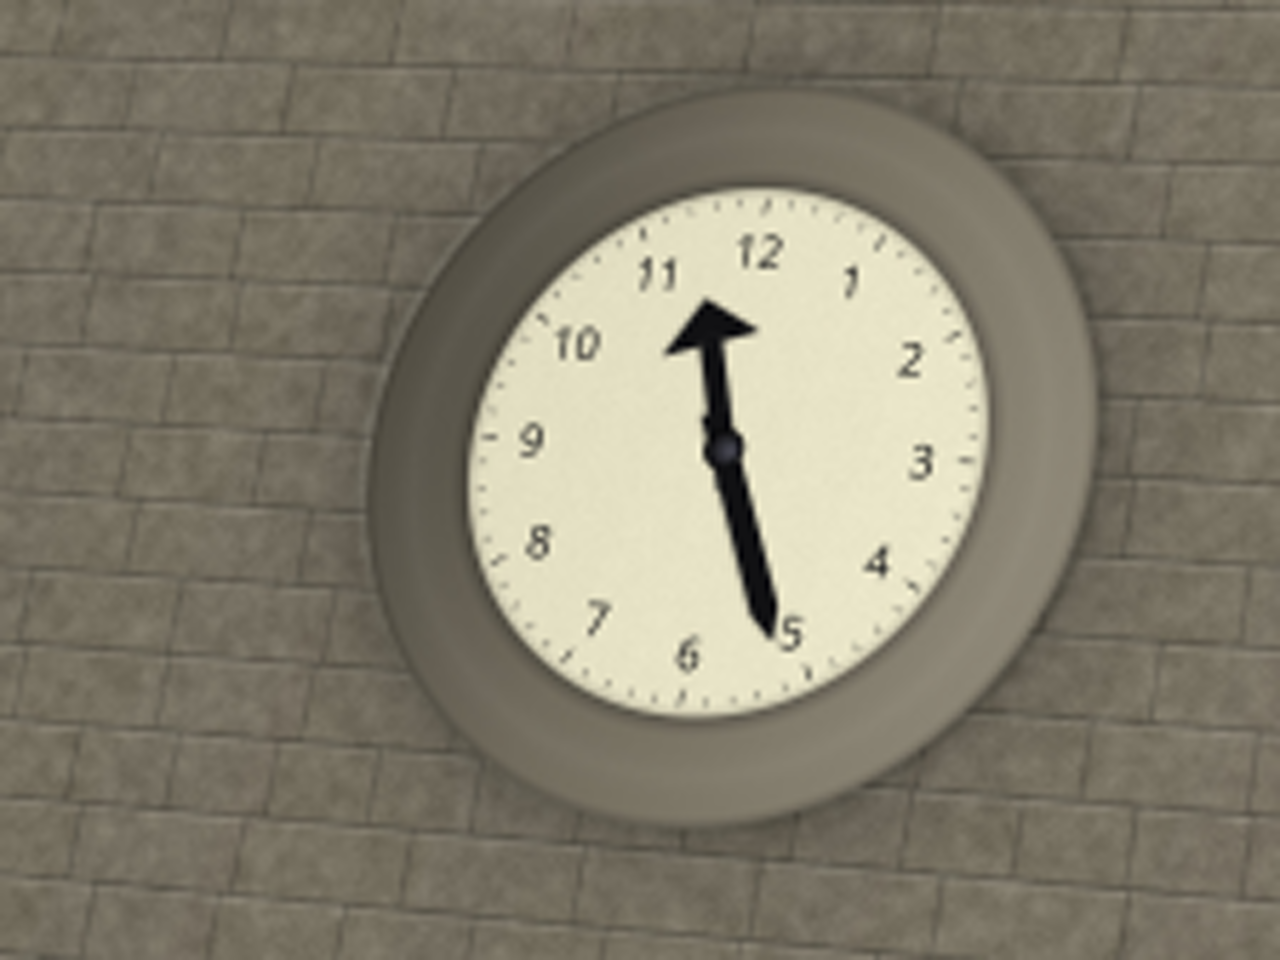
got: 11h26
